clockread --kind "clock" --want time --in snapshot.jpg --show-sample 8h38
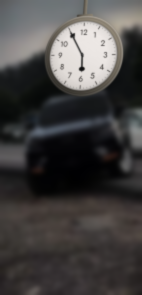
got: 5h55
